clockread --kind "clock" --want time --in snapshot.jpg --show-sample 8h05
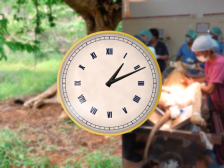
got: 1h11
